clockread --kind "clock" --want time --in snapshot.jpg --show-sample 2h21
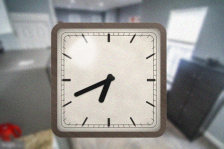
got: 6h41
